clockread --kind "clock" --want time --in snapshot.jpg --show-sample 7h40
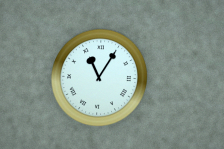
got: 11h05
